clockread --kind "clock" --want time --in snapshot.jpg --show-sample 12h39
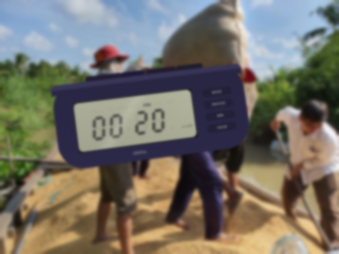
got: 0h20
